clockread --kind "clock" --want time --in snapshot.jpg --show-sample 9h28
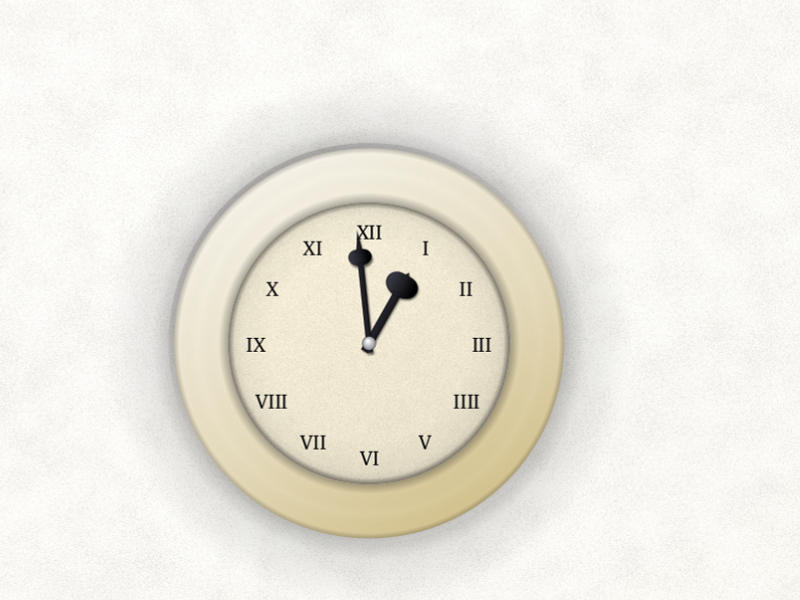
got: 12h59
